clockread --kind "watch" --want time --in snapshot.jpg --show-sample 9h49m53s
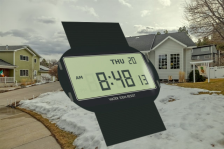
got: 8h48m13s
